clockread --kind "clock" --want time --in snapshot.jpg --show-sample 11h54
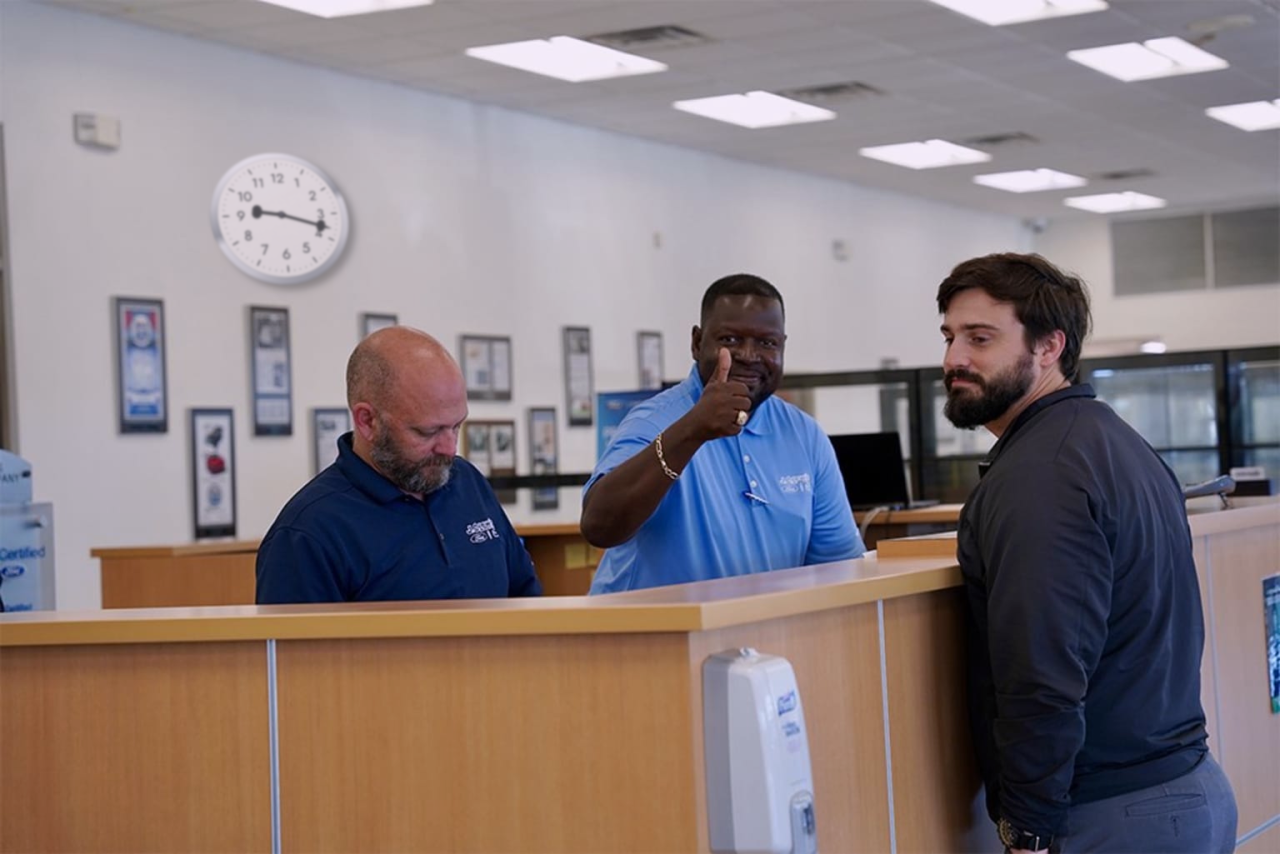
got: 9h18
